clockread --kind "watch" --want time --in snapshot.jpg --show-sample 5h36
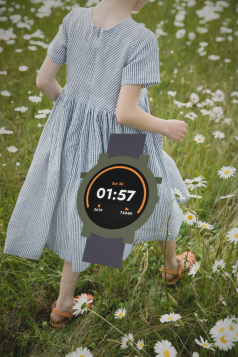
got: 1h57
